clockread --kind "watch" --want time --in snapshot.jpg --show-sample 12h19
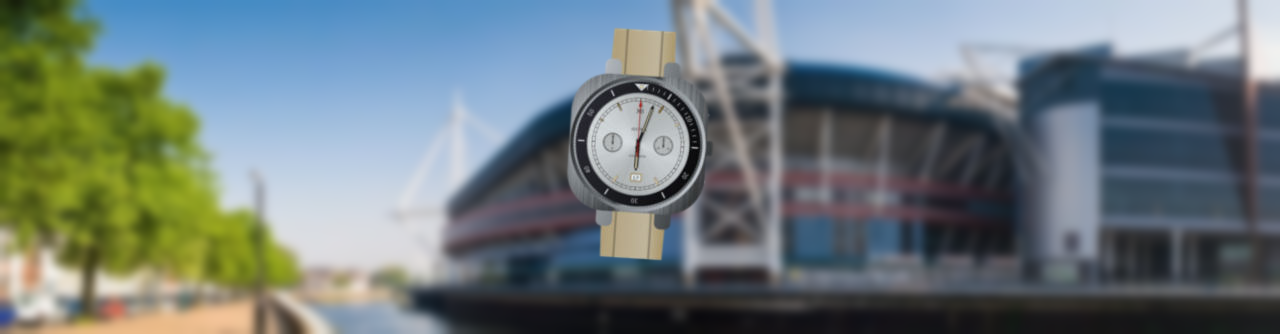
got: 6h03
